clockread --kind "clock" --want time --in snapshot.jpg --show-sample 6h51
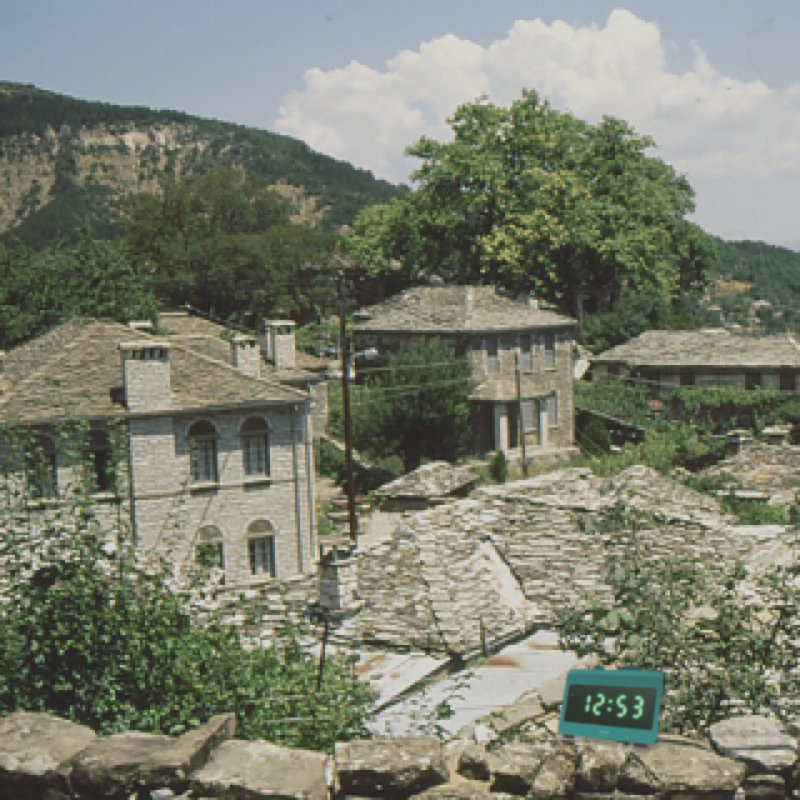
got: 12h53
